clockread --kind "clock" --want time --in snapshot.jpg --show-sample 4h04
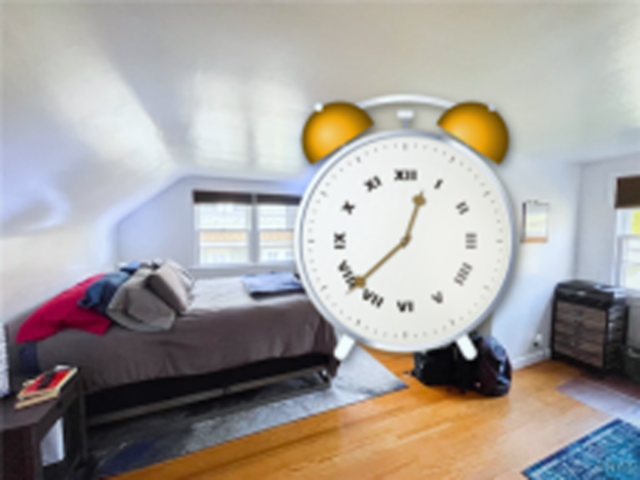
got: 12h38
